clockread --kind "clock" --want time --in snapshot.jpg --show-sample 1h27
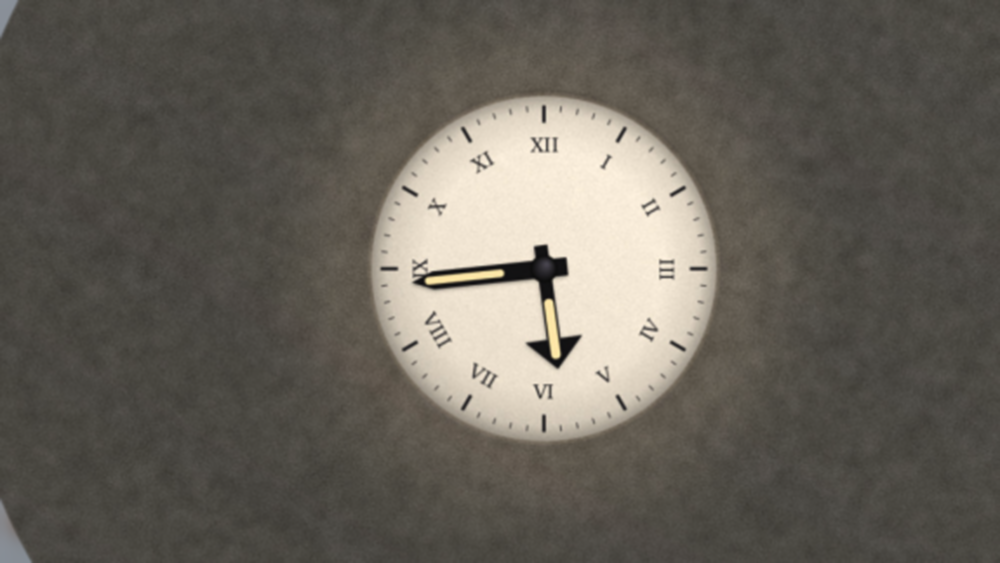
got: 5h44
